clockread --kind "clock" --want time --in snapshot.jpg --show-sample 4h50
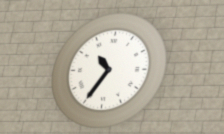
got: 10h35
